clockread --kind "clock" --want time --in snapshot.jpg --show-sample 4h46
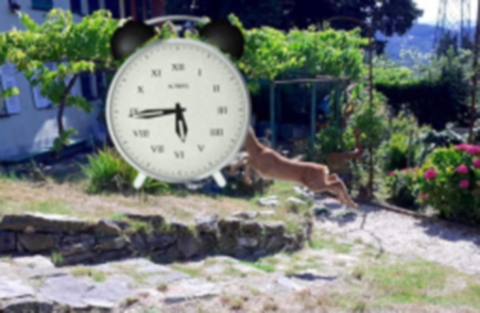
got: 5h44
